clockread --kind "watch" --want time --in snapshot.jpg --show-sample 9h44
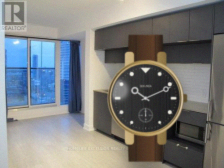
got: 10h11
